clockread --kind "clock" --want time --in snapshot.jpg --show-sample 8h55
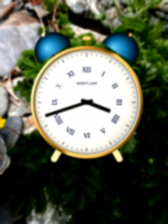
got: 3h42
